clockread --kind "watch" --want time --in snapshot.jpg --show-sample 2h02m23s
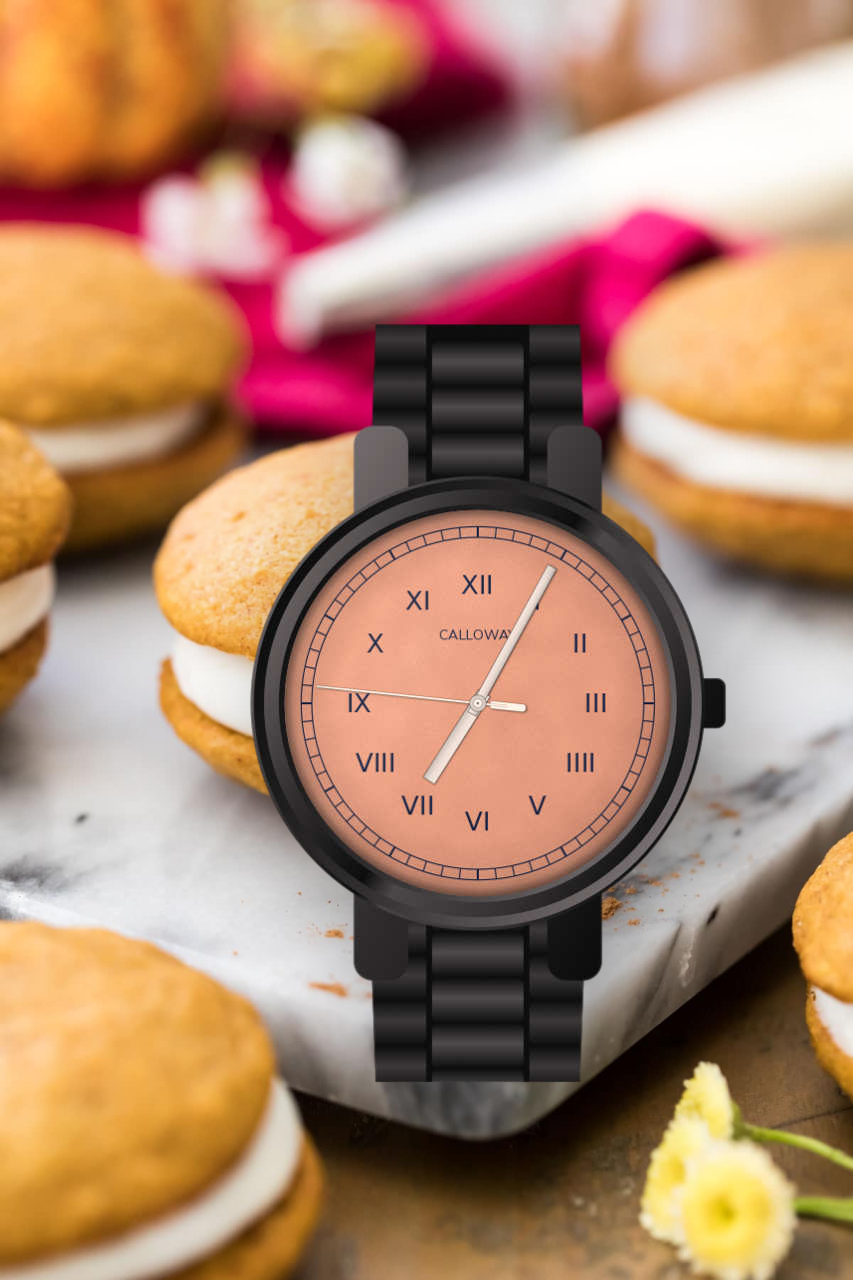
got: 7h04m46s
